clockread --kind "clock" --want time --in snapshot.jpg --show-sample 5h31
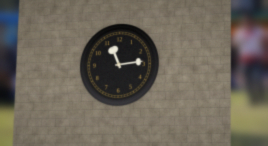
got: 11h14
